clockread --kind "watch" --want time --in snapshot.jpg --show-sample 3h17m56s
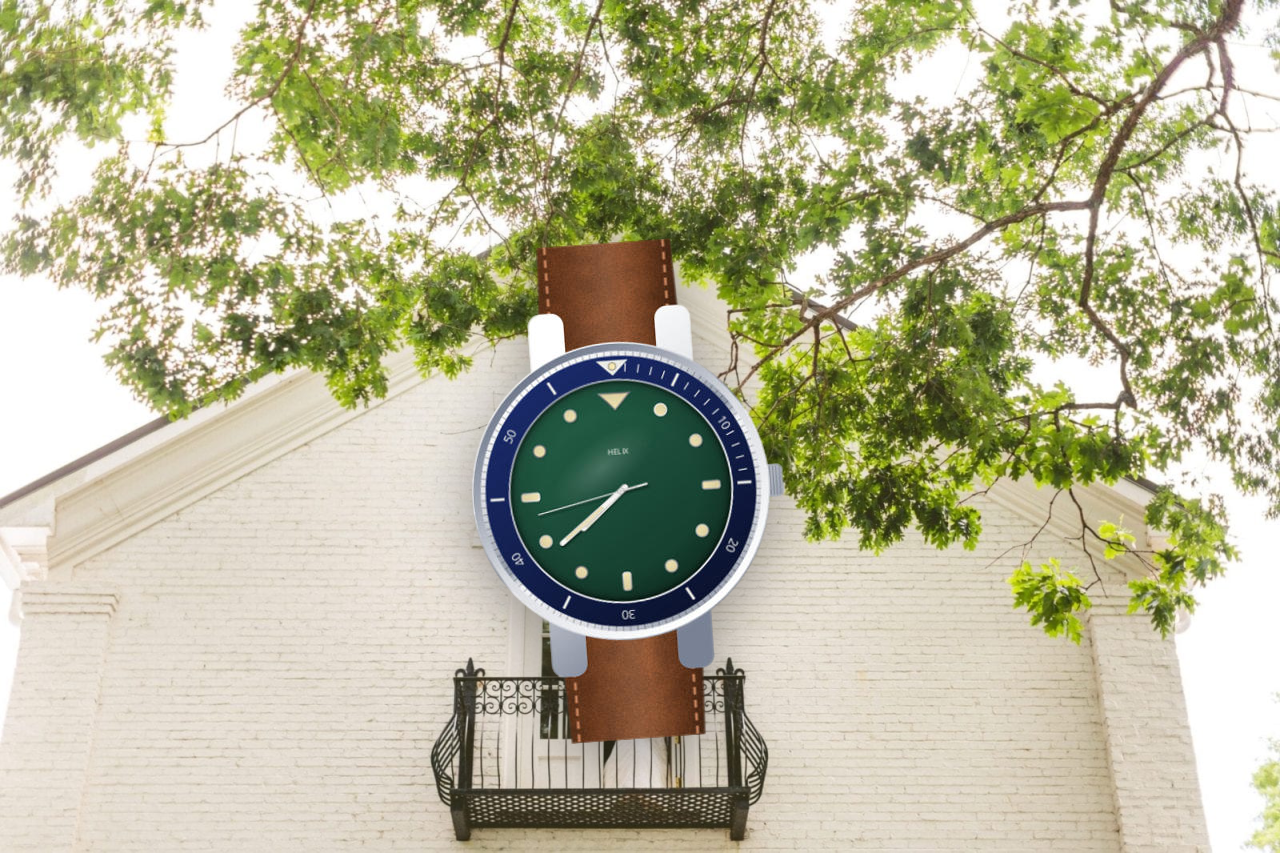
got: 7h38m43s
